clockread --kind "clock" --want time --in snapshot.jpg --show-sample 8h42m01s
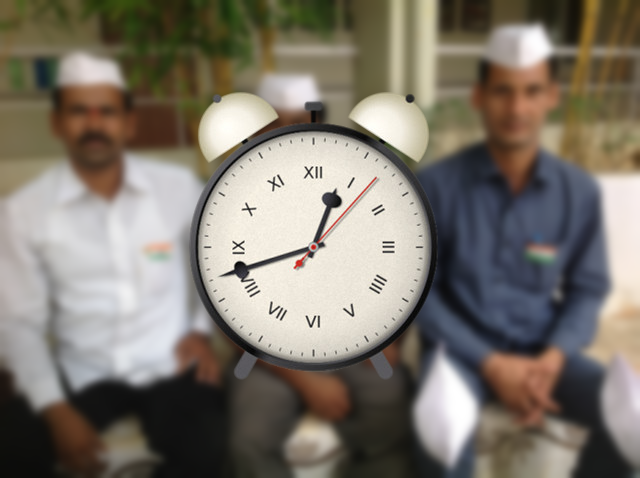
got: 12h42m07s
